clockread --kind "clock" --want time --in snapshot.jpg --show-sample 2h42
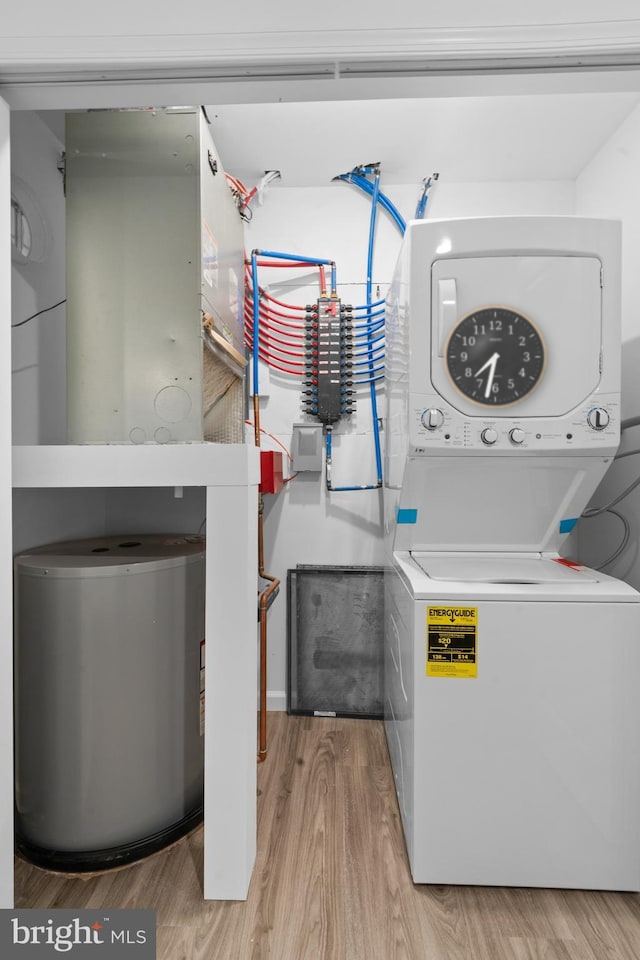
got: 7h32
